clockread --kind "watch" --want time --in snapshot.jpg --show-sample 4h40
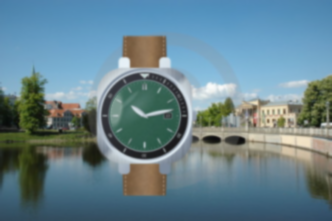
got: 10h13
